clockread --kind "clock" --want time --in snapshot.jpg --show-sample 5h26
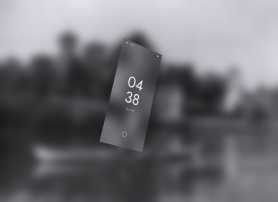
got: 4h38
